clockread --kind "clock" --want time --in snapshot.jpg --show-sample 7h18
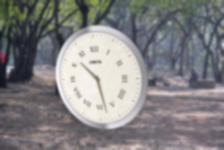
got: 10h28
